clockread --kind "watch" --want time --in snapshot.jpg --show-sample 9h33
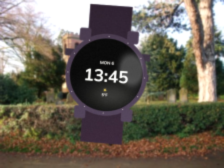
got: 13h45
